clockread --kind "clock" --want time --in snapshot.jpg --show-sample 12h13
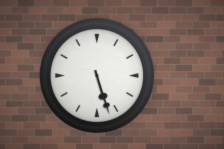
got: 5h27
